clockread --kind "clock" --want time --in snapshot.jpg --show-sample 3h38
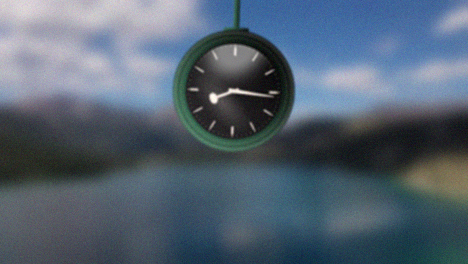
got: 8h16
